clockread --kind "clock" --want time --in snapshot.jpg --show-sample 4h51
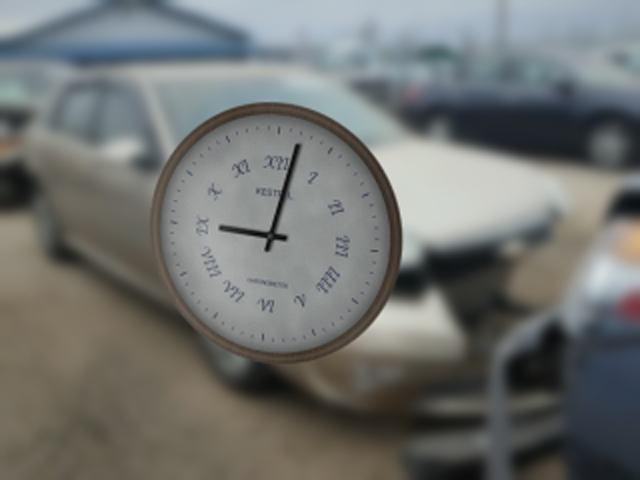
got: 9h02
